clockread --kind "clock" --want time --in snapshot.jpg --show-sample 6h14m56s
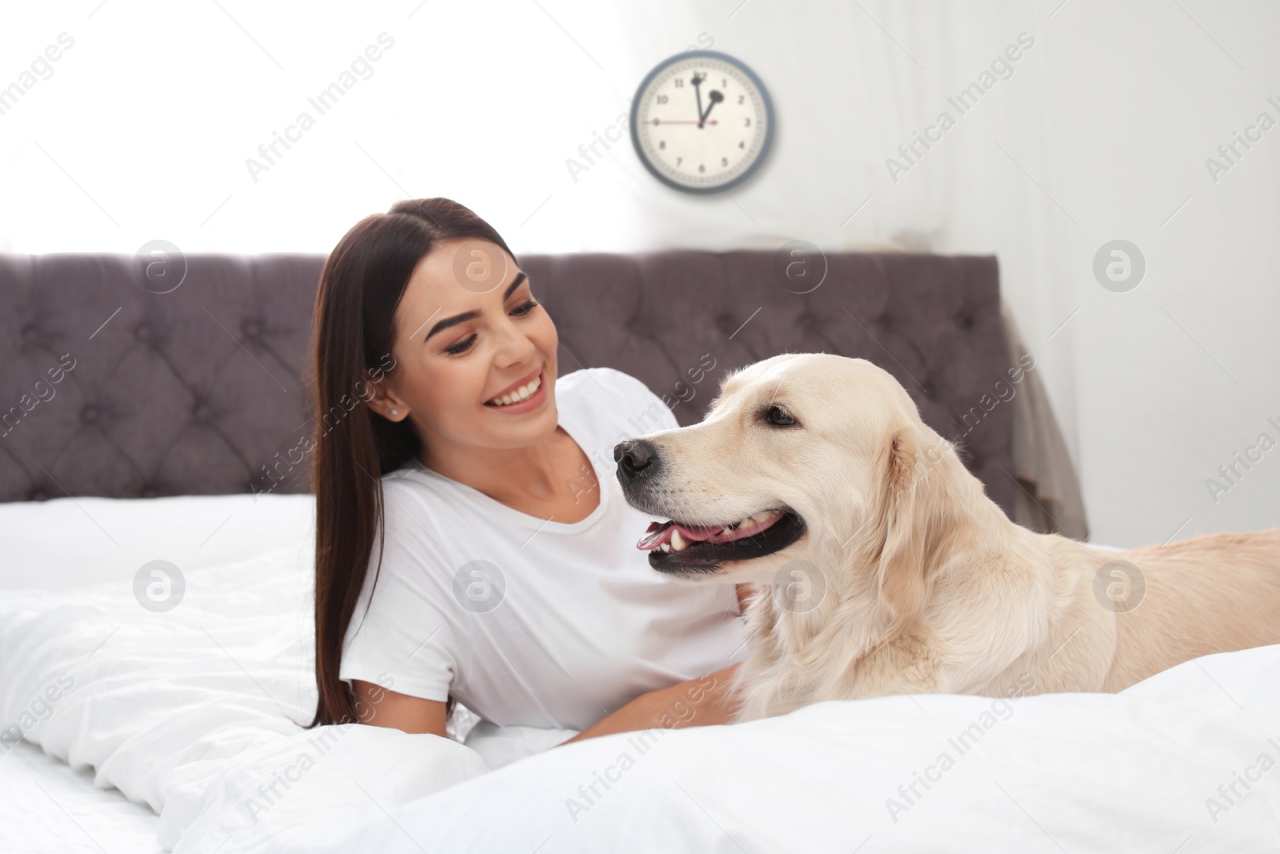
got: 12h58m45s
